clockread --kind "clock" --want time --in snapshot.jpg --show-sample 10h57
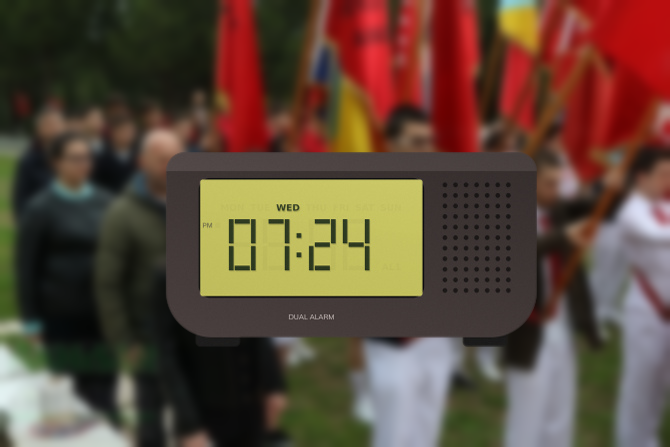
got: 7h24
